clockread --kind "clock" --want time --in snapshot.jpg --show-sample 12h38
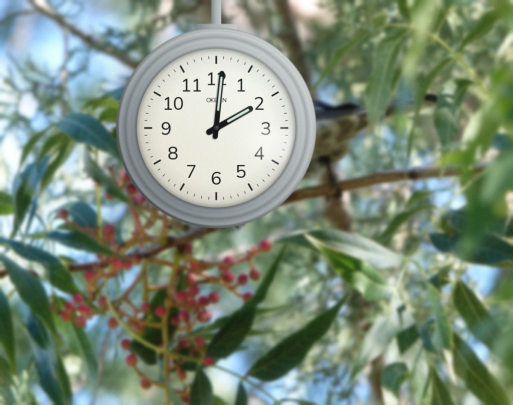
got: 2h01
